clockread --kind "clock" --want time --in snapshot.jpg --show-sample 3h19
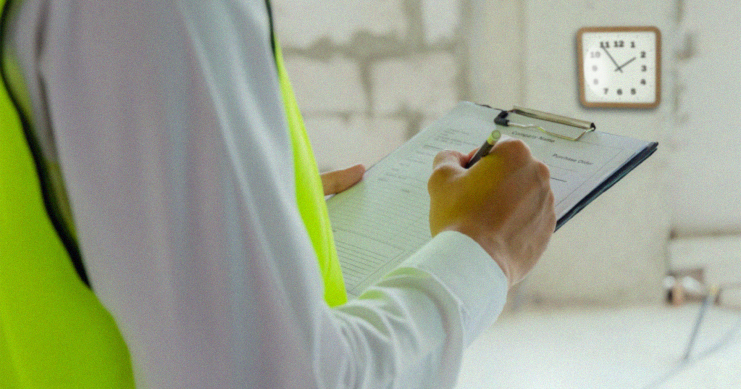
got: 1h54
